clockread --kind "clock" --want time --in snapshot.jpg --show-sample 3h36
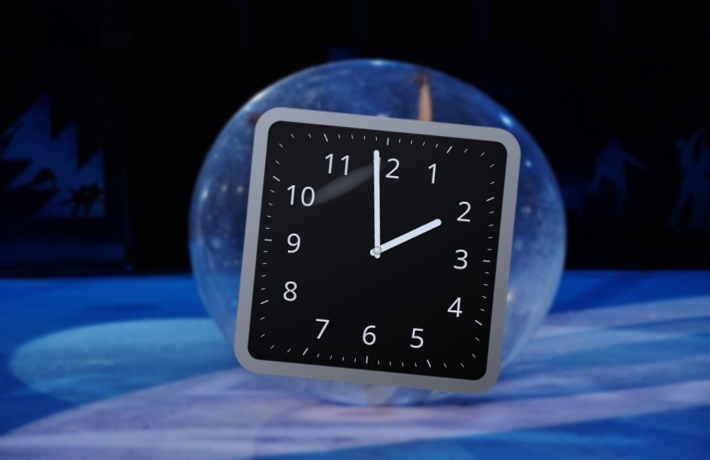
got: 1h59
